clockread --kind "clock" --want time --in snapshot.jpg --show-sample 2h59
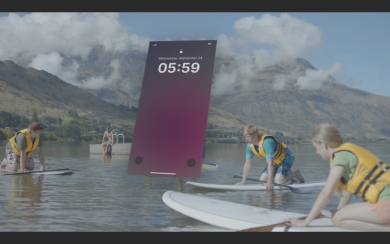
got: 5h59
